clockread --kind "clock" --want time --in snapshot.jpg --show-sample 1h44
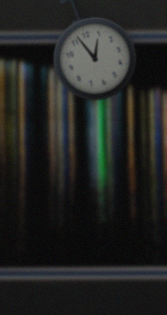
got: 12h57
